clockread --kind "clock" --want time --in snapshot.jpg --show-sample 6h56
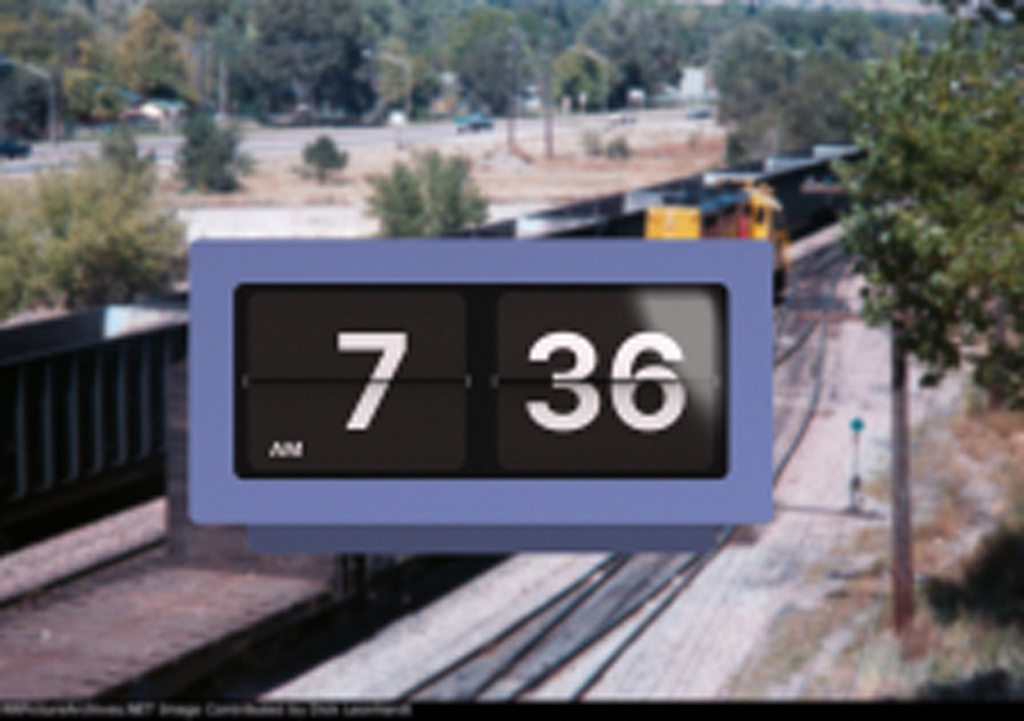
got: 7h36
